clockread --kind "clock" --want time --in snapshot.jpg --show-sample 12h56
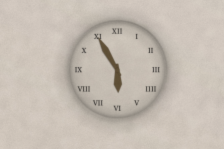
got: 5h55
